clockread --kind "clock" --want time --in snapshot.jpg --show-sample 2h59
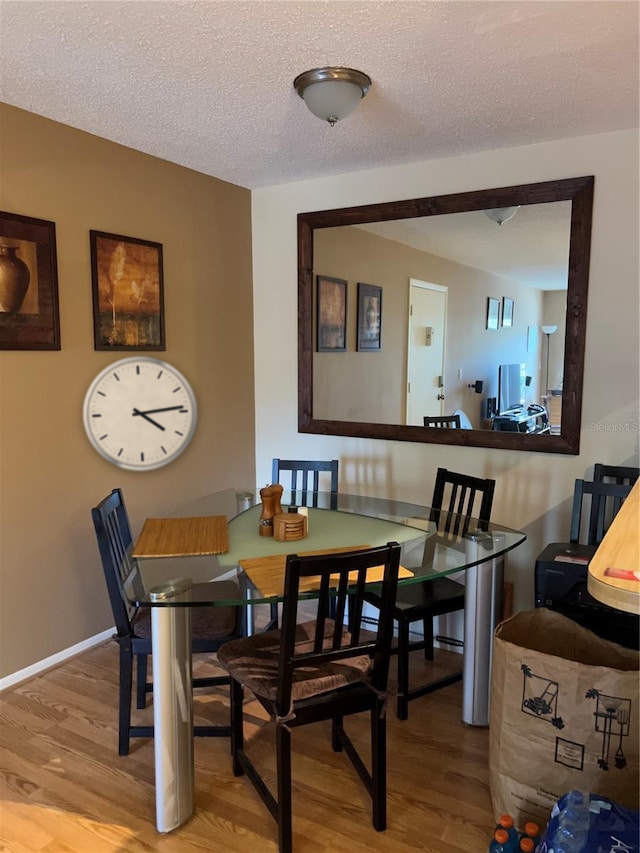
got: 4h14
